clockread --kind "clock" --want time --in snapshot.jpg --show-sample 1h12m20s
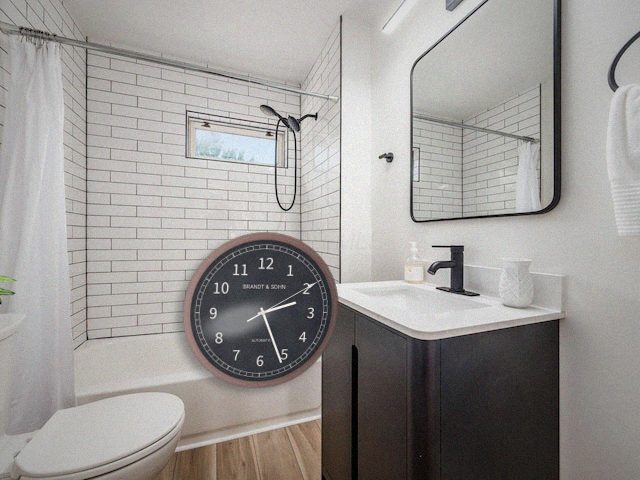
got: 2h26m10s
